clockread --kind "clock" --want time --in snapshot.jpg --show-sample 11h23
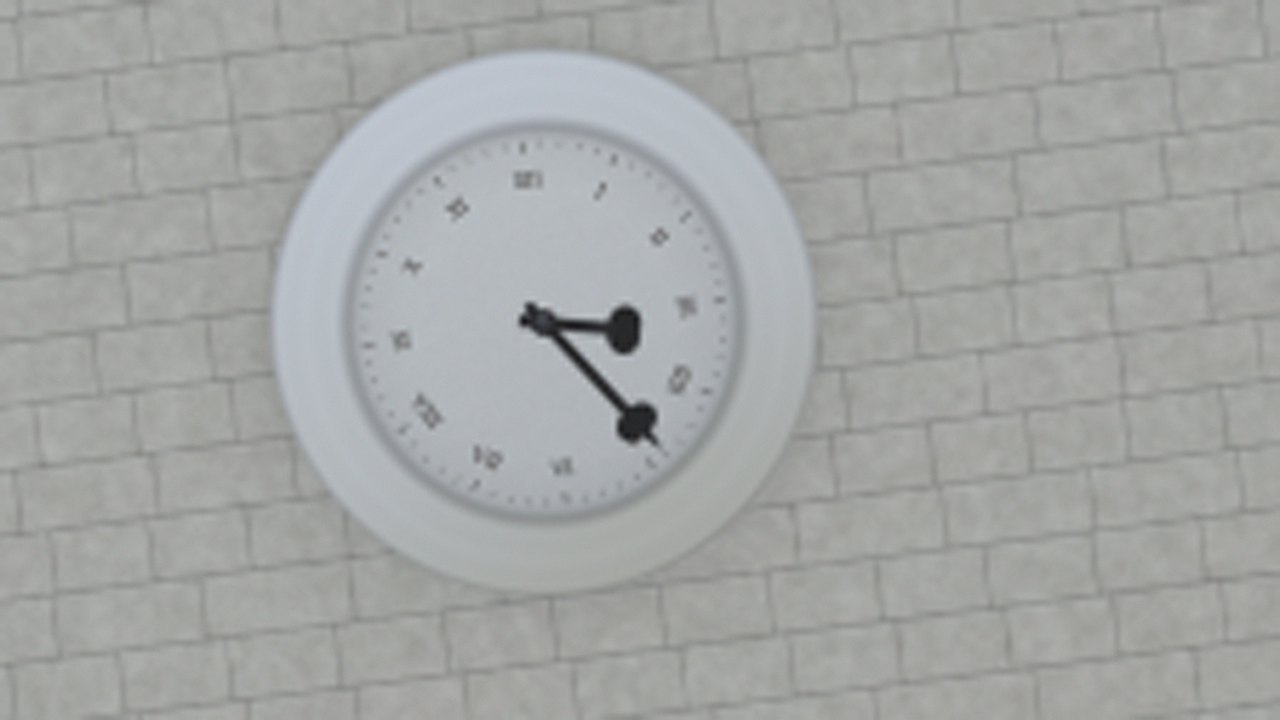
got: 3h24
